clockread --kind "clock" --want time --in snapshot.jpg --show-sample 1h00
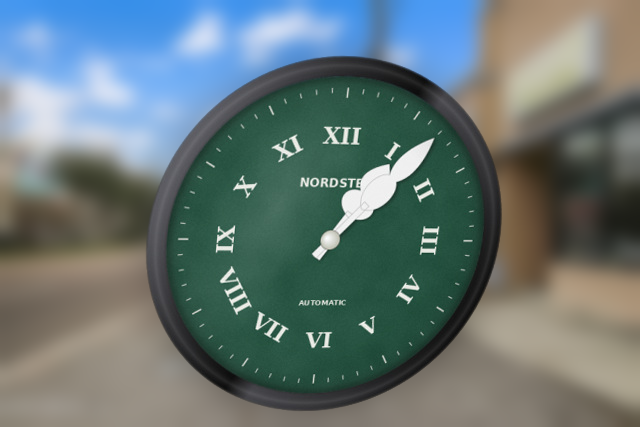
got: 1h07
